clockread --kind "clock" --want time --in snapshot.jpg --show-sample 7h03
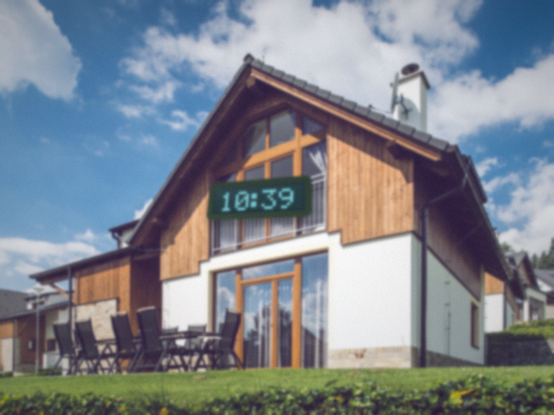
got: 10h39
